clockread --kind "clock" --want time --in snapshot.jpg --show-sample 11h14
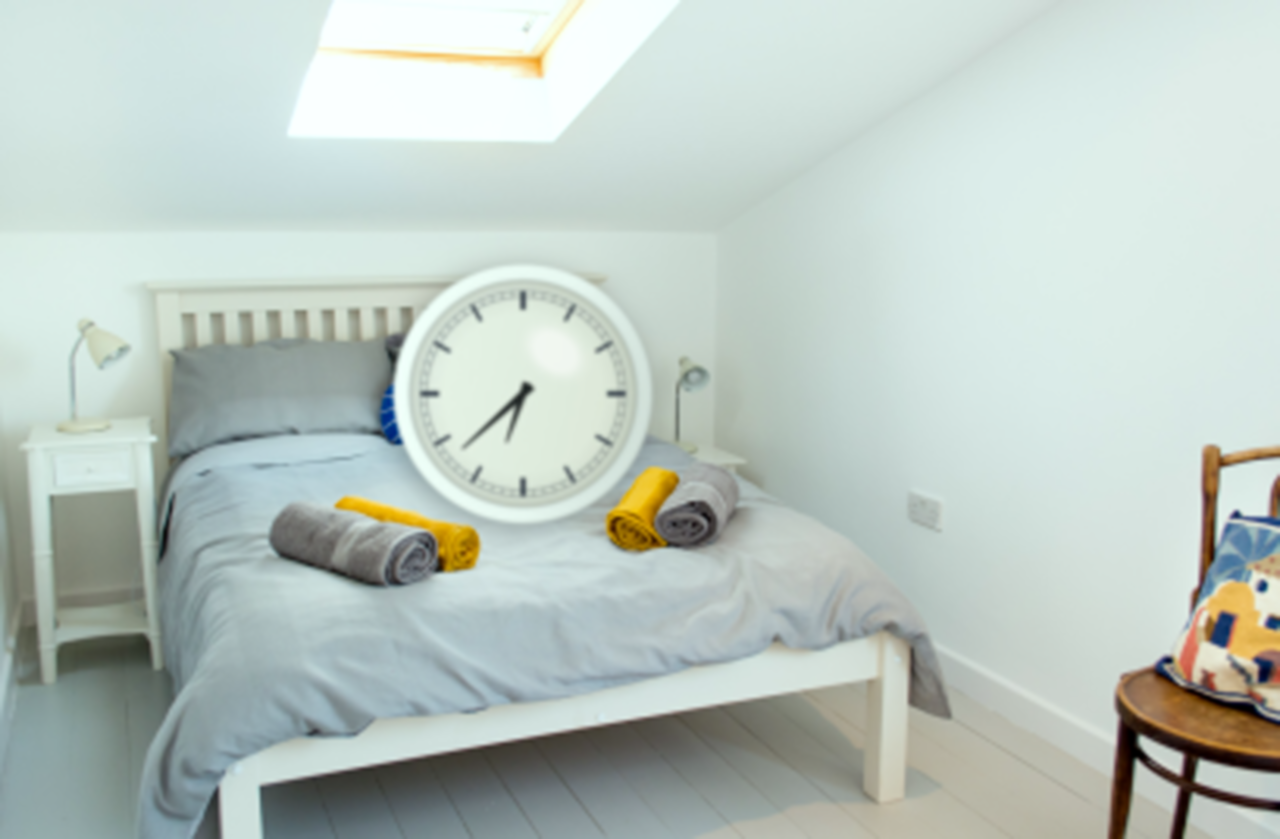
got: 6h38
